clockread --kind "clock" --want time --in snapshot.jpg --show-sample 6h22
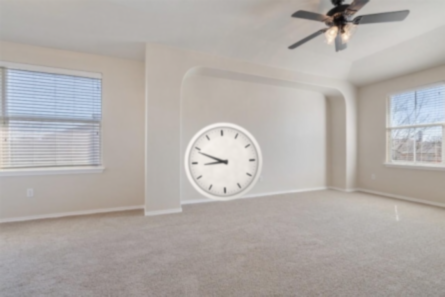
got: 8h49
